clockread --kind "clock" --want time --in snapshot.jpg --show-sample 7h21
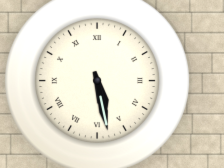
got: 5h28
